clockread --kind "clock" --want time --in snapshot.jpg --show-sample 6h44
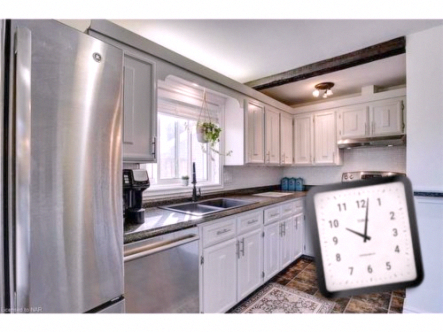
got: 10h02
